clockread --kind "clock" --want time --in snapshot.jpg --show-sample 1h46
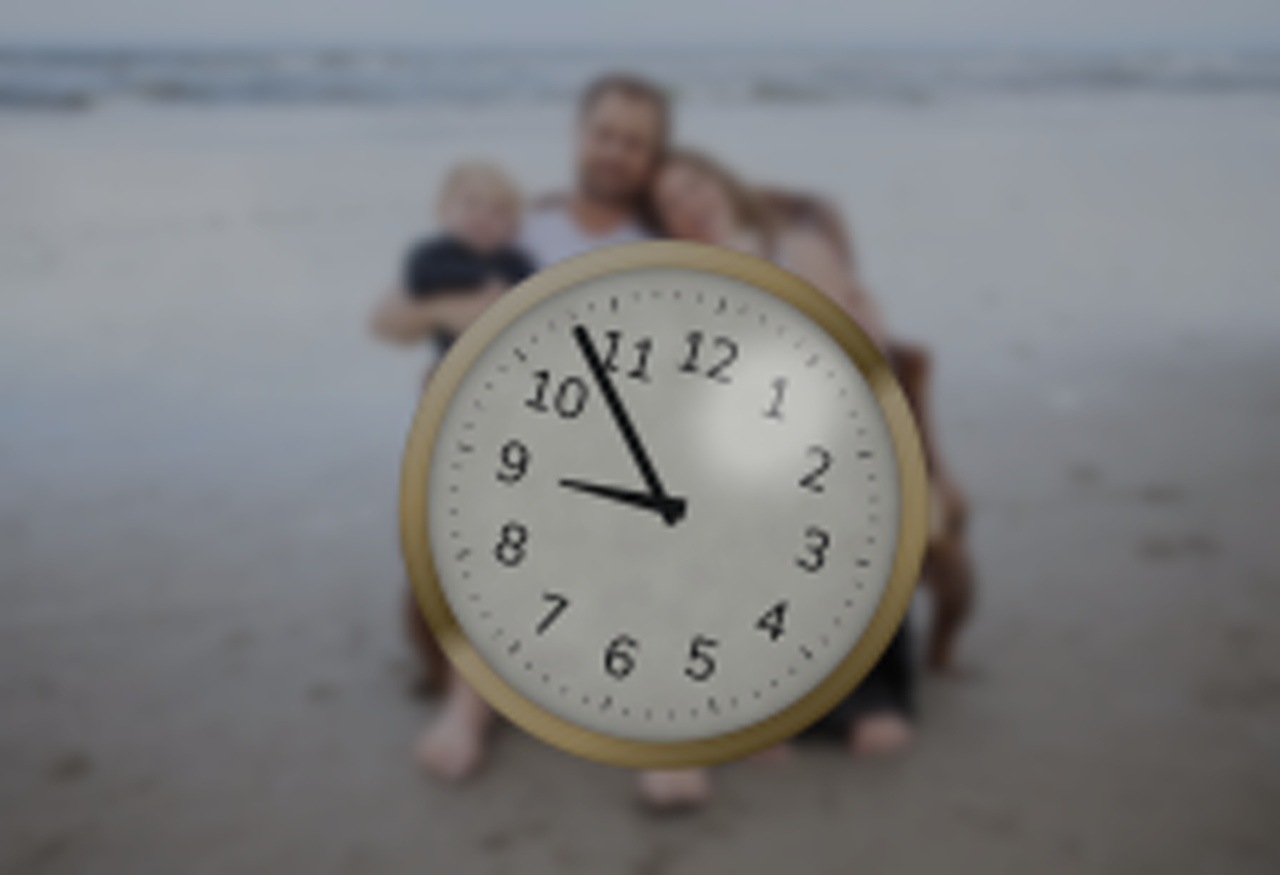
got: 8h53
